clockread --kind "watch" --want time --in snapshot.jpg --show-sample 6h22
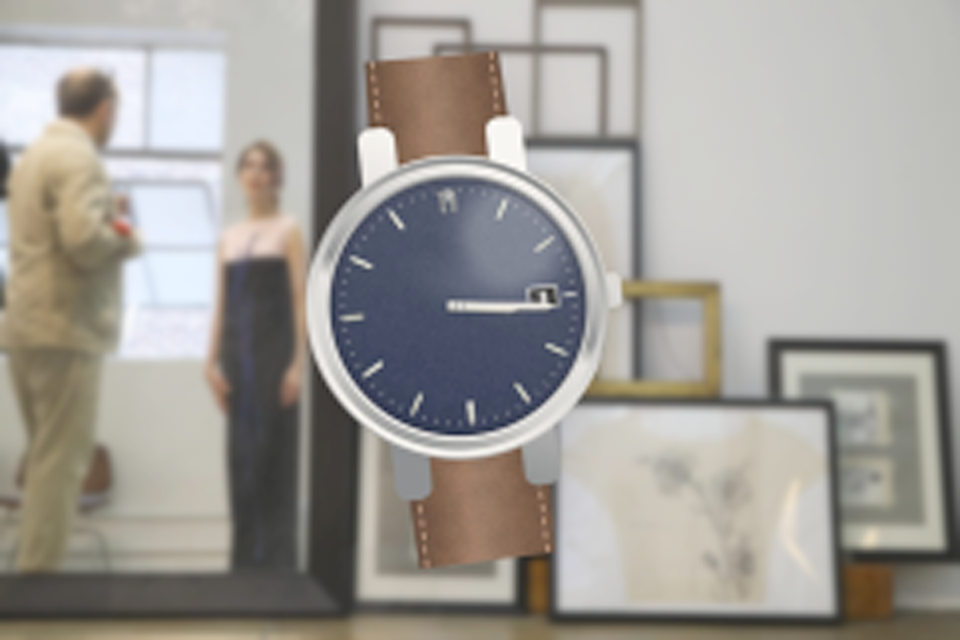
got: 3h16
